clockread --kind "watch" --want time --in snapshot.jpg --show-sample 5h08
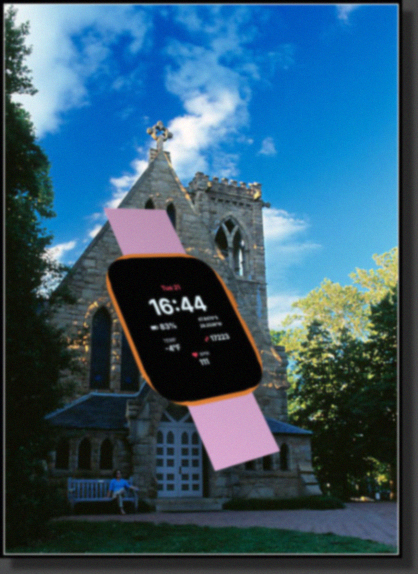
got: 16h44
